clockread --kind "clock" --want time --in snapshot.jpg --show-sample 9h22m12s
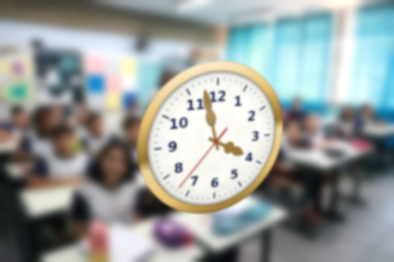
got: 3h57m37s
